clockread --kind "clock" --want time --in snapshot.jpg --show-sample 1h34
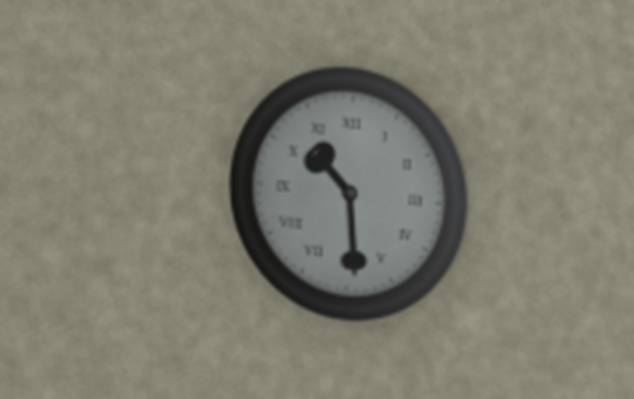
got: 10h29
